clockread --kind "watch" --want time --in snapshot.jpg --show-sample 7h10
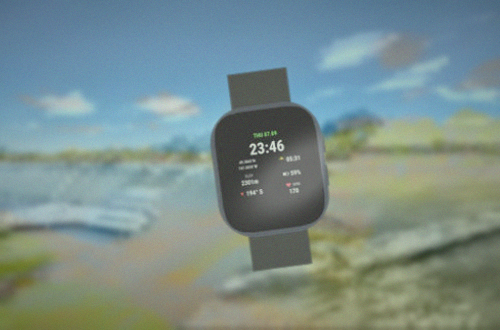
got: 23h46
